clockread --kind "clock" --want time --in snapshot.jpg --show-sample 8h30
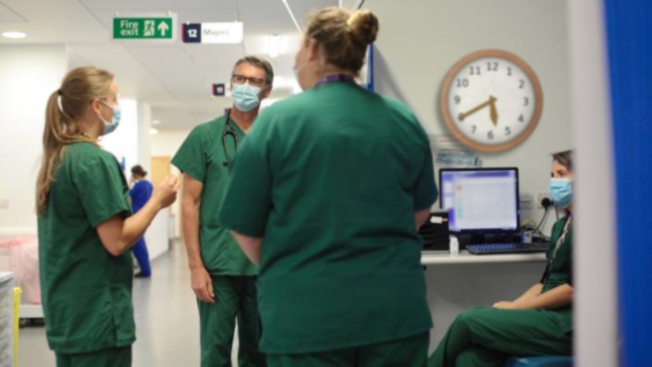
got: 5h40
